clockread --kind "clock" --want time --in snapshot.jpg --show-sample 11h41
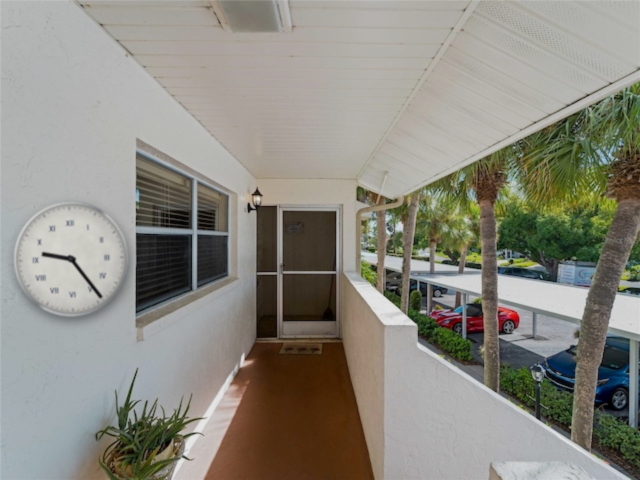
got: 9h24
